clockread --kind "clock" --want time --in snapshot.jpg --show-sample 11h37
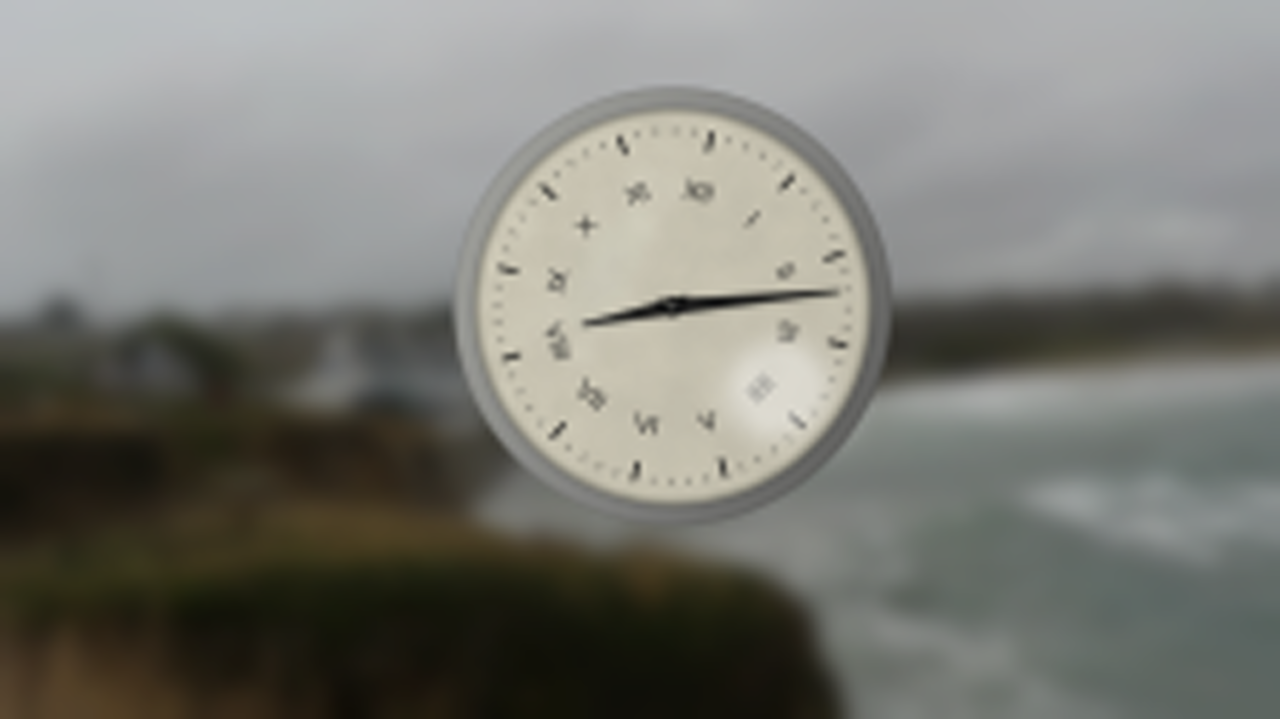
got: 8h12
